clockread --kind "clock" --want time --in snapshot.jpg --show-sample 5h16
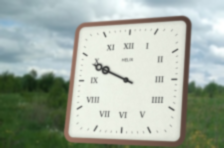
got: 9h49
